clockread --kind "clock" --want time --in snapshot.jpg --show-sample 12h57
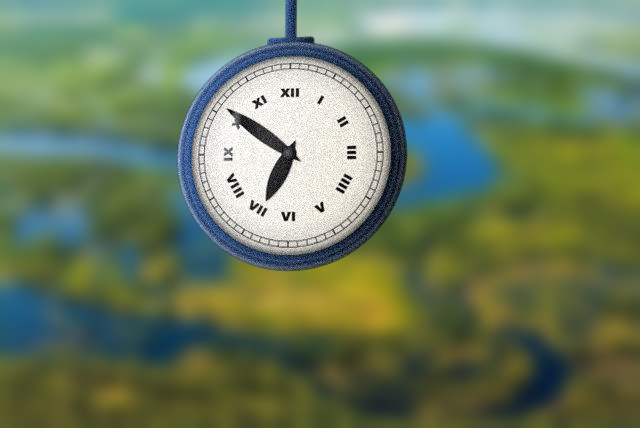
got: 6h51
